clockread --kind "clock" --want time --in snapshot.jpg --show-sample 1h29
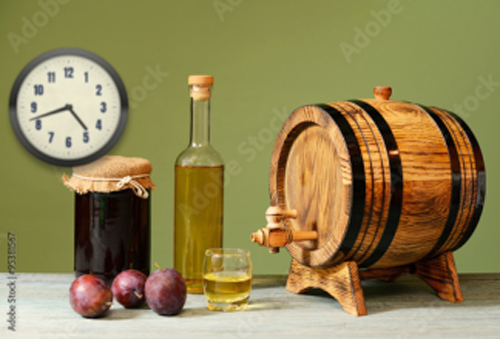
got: 4h42
